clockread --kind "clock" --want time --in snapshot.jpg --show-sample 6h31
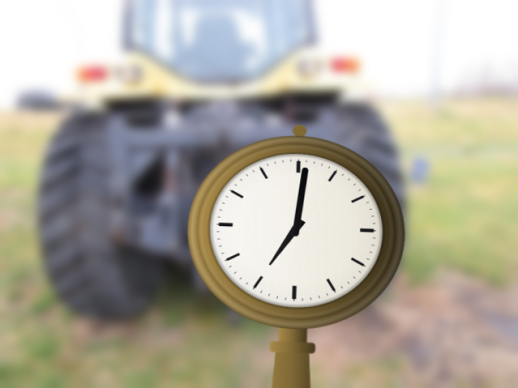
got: 7h01
